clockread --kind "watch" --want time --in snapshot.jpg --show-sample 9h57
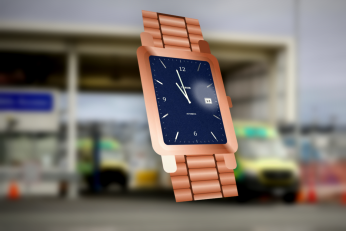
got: 10h58
